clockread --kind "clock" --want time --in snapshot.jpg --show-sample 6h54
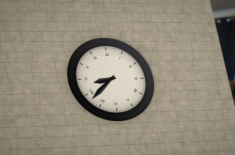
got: 8h38
